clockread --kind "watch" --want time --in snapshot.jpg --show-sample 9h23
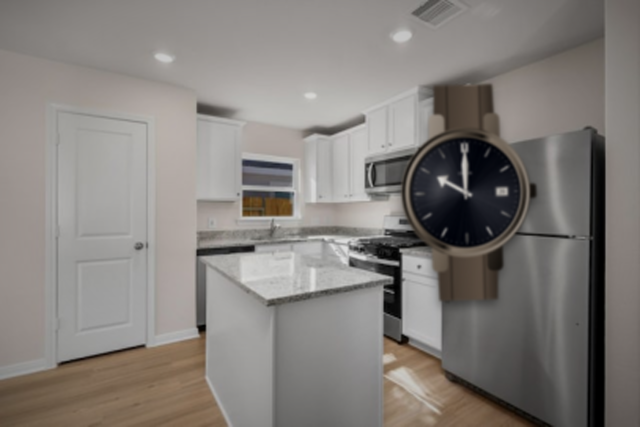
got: 10h00
